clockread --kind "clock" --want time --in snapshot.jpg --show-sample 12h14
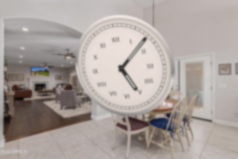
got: 5h08
